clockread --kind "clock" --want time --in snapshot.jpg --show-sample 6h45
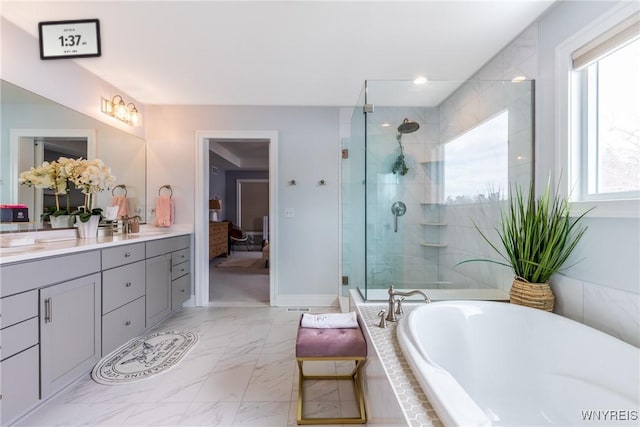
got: 1h37
